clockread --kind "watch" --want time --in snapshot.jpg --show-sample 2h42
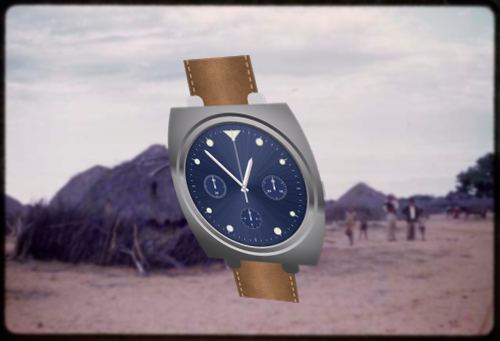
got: 12h53
